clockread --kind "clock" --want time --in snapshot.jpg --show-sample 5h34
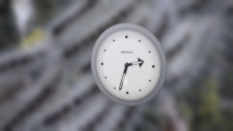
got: 2h33
